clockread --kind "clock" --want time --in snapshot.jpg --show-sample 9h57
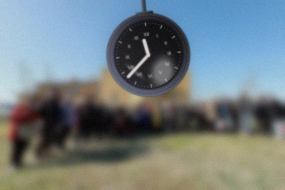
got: 11h38
